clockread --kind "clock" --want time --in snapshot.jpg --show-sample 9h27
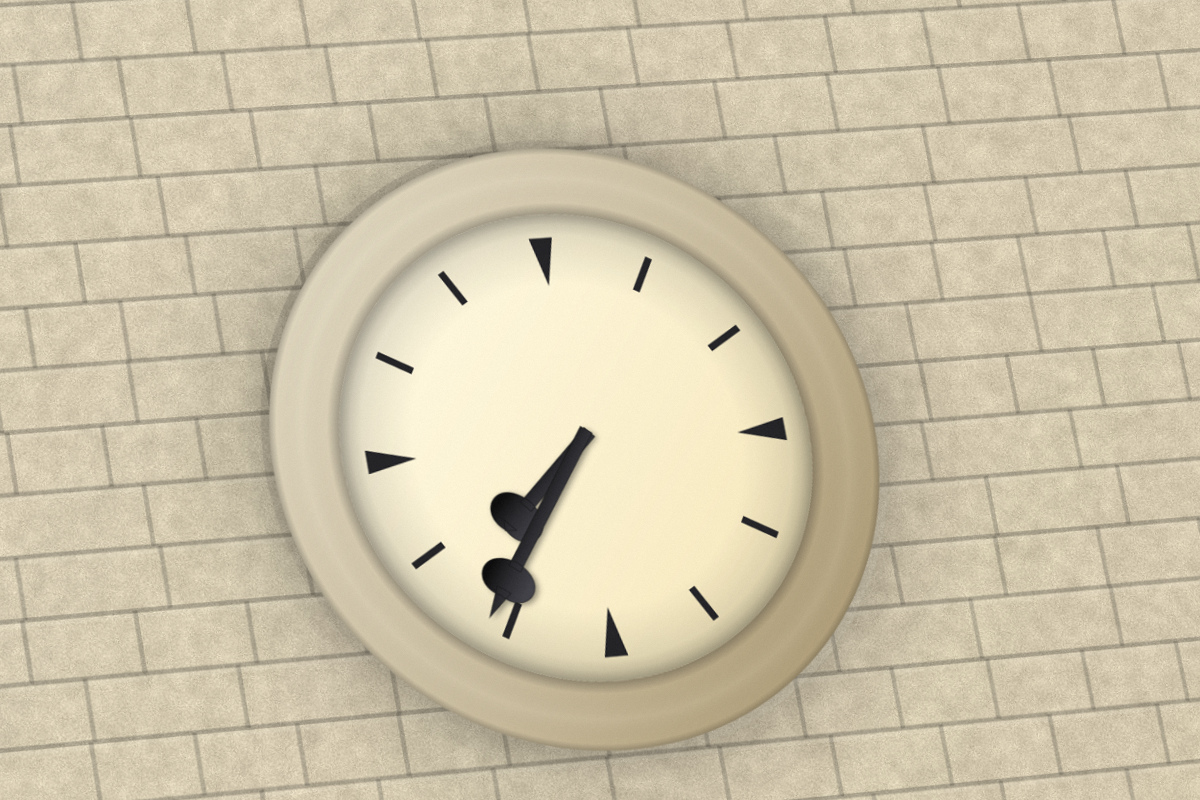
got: 7h36
